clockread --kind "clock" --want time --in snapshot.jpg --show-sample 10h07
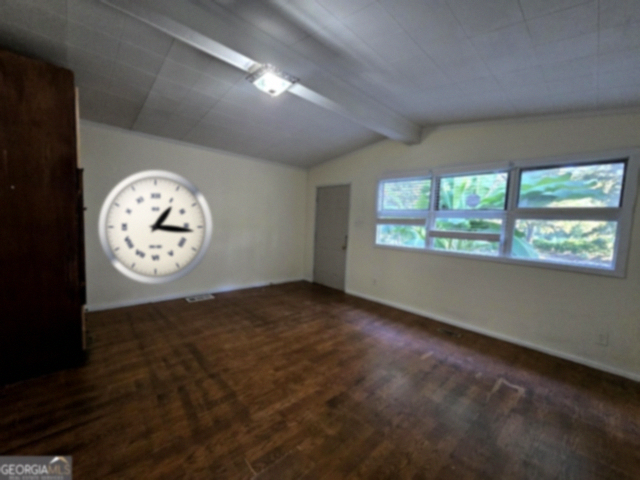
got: 1h16
